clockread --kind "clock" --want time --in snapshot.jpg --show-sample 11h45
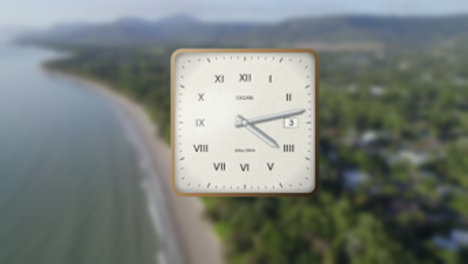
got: 4h13
